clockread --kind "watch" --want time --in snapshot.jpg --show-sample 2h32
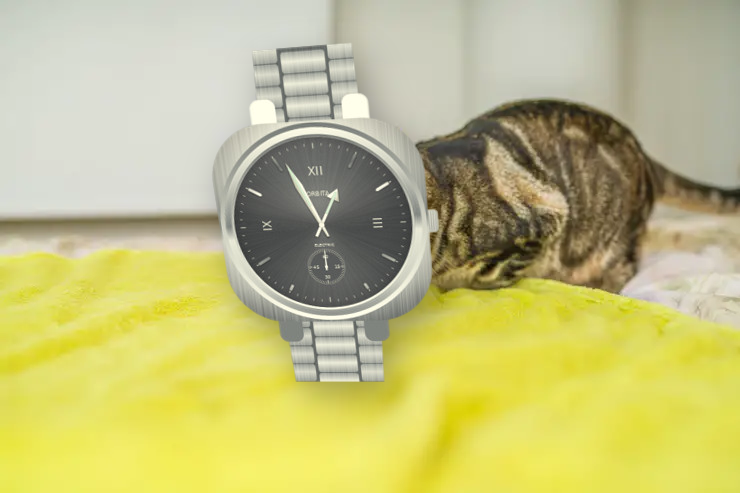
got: 12h56
